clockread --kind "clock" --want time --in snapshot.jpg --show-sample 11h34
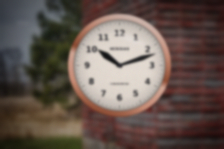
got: 10h12
